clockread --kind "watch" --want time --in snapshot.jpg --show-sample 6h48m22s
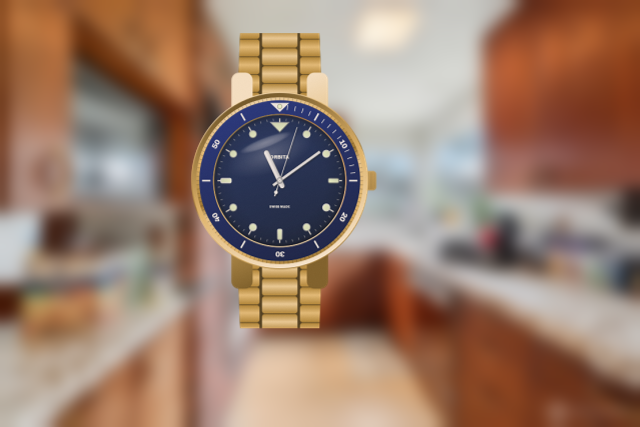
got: 11h09m03s
